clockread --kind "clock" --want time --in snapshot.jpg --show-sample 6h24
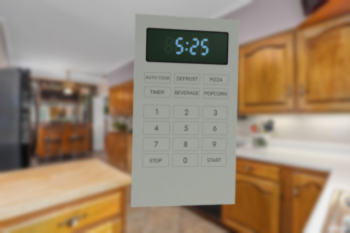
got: 5h25
